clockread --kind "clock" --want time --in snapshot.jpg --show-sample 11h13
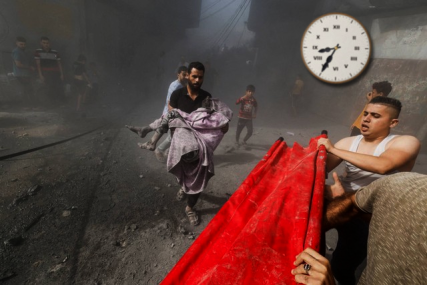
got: 8h35
